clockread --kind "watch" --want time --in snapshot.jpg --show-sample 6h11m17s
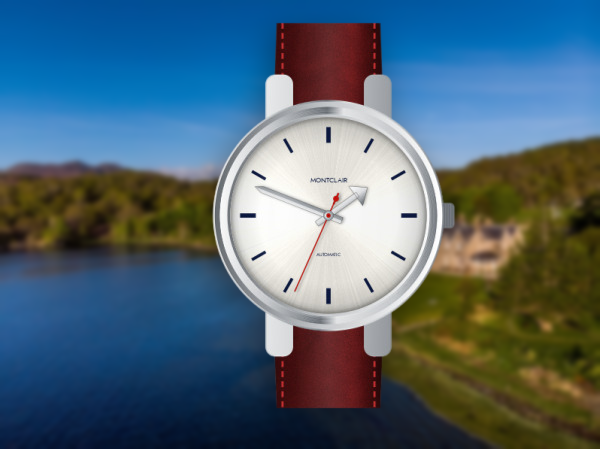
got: 1h48m34s
